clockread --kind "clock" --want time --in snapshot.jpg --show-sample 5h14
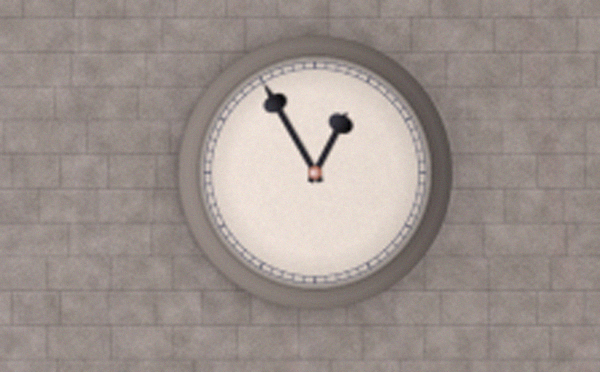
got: 12h55
